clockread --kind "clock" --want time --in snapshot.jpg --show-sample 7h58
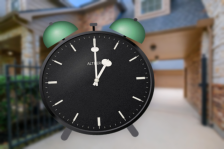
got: 1h00
